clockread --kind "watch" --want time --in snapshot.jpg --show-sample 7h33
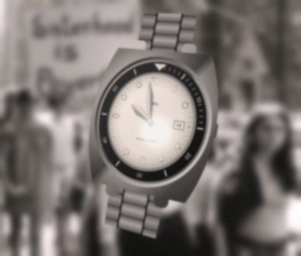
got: 9h58
